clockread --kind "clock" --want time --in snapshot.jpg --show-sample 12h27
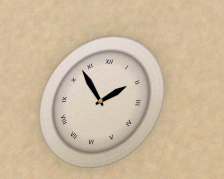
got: 1h53
